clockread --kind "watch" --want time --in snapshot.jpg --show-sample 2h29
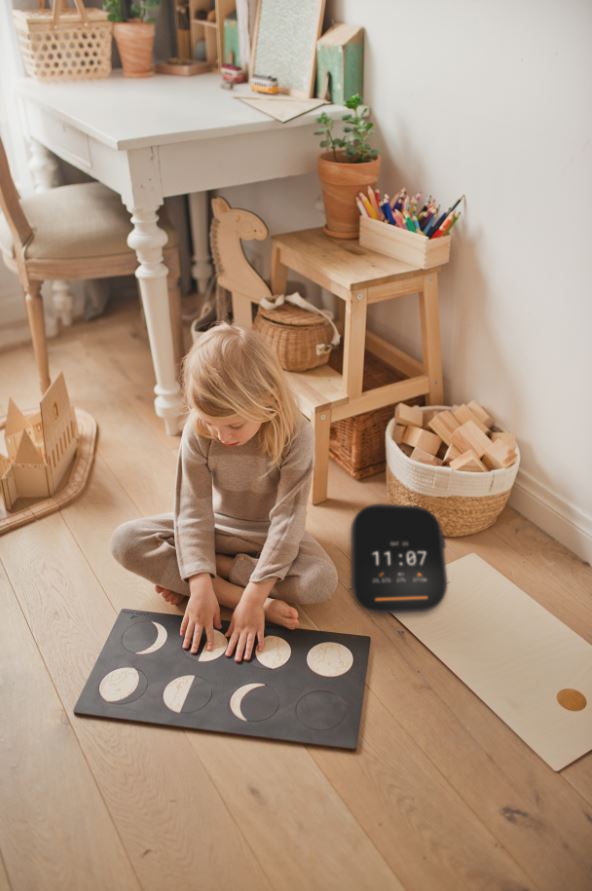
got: 11h07
